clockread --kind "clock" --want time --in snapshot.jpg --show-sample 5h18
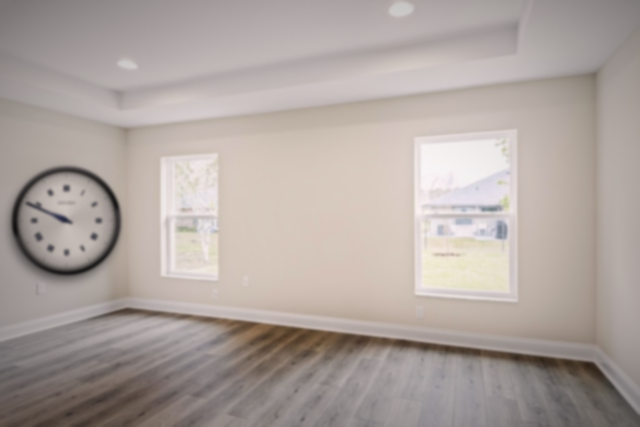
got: 9h49
